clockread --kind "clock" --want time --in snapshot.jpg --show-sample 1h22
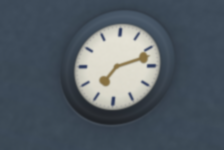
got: 7h12
